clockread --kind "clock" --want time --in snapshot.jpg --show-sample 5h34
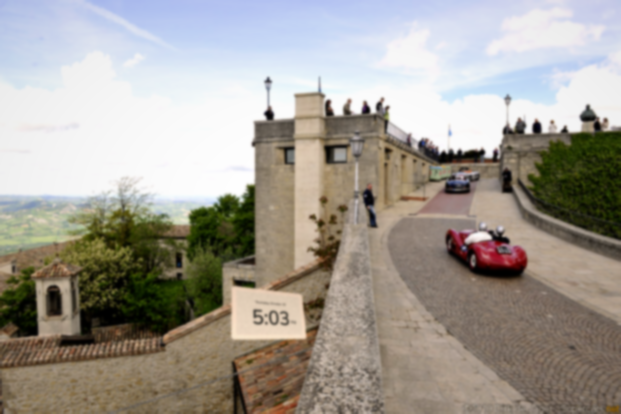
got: 5h03
